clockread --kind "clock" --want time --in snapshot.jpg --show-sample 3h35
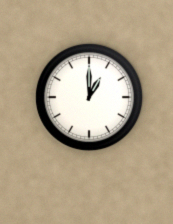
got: 1h00
